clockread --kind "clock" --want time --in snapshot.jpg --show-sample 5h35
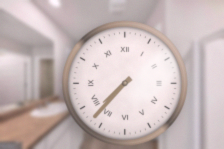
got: 7h37
